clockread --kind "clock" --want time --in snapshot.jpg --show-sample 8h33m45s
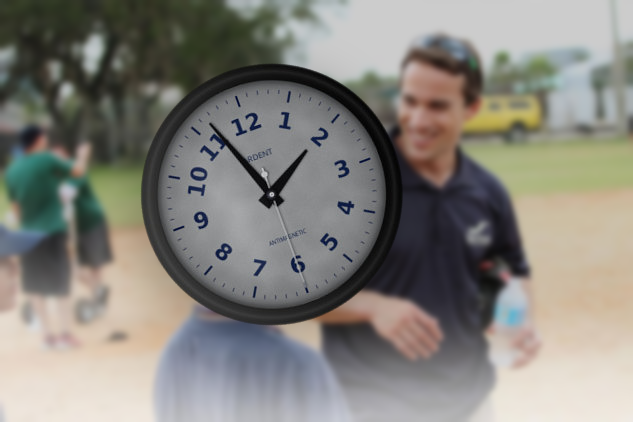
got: 1h56m30s
